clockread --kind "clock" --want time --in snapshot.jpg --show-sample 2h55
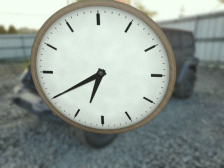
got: 6h40
